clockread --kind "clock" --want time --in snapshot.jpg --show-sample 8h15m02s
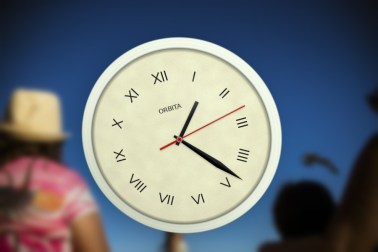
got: 1h23m13s
